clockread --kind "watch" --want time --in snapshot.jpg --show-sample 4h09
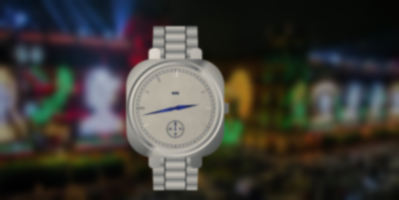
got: 2h43
